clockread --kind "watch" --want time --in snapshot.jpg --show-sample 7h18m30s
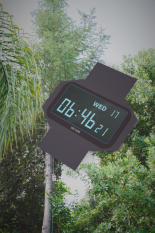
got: 6h46m21s
